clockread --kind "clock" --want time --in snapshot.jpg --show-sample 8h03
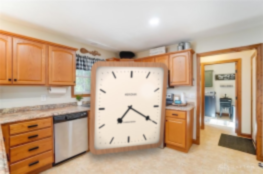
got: 7h20
